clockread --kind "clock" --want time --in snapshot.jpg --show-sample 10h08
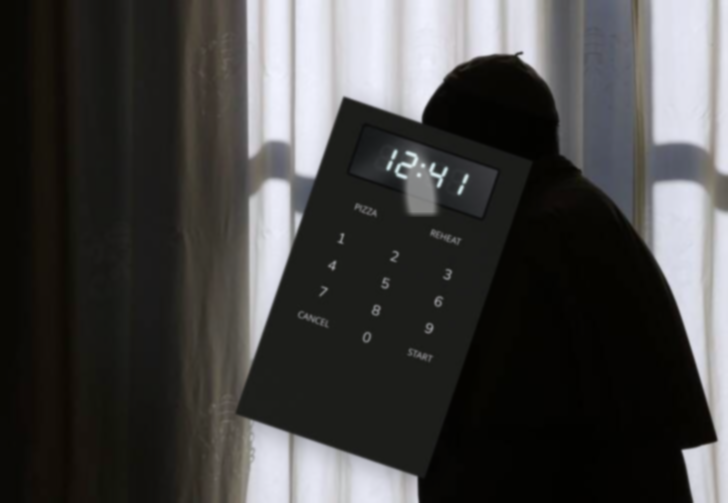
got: 12h41
